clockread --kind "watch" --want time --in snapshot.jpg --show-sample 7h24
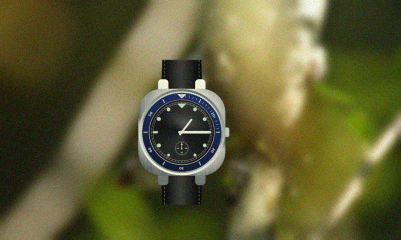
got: 1h15
